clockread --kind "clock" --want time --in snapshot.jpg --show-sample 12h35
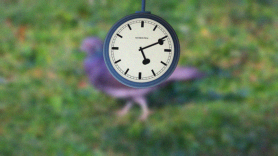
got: 5h11
